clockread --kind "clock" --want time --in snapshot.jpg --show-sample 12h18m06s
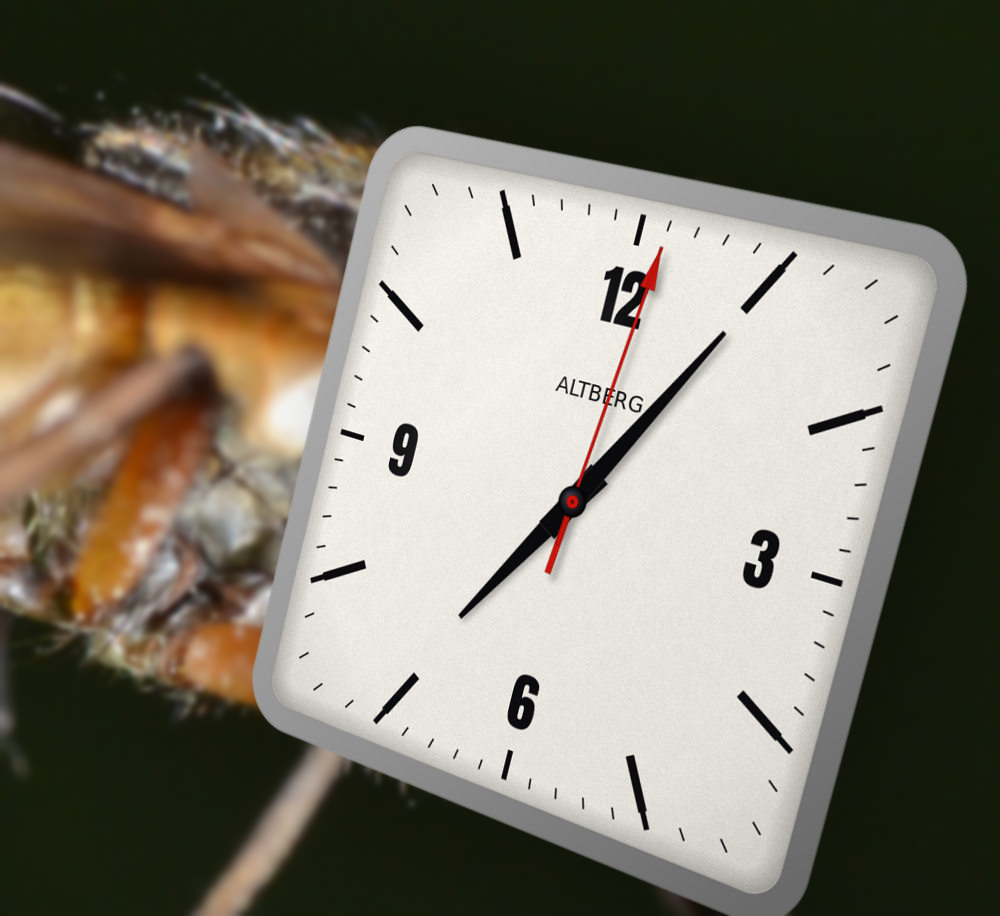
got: 7h05m01s
